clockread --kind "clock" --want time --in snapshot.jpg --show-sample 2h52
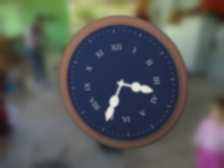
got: 3h35
